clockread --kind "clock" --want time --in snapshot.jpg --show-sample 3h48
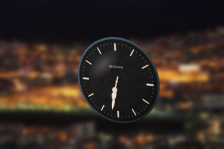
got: 6h32
